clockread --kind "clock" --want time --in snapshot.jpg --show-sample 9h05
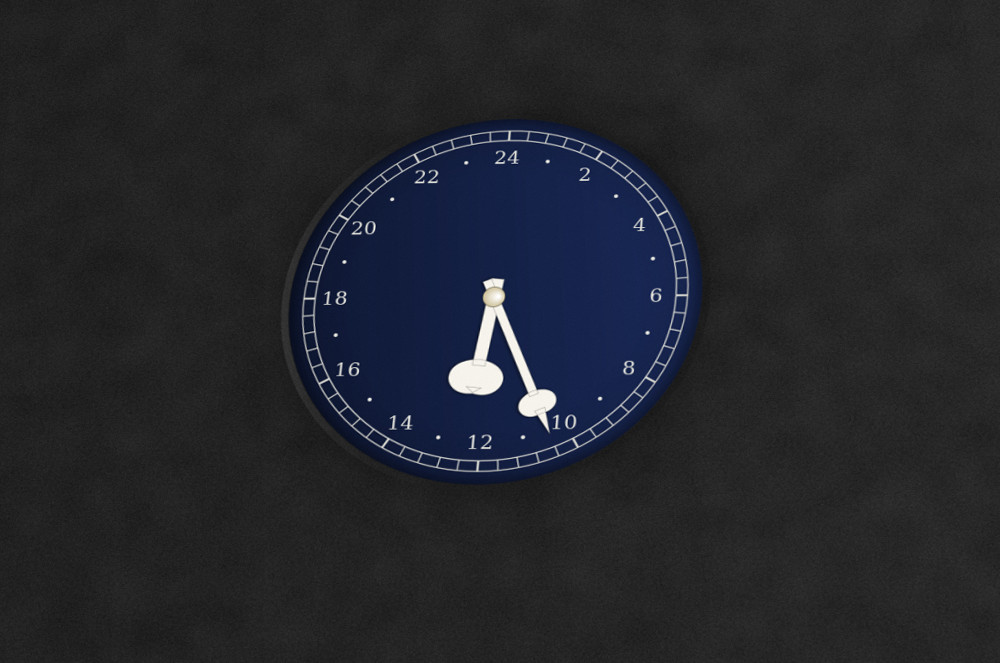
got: 12h26
